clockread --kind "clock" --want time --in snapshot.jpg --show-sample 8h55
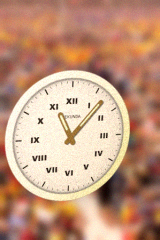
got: 11h07
